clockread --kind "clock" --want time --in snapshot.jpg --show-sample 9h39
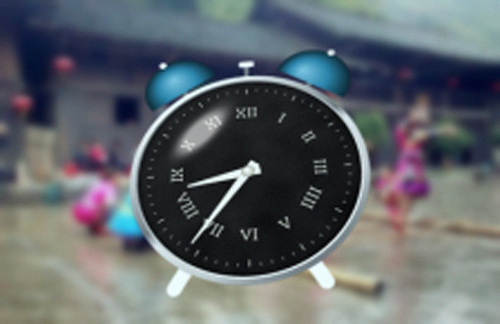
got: 8h36
